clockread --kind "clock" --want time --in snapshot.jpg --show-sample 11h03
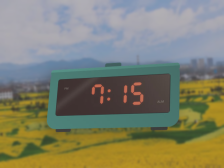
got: 7h15
